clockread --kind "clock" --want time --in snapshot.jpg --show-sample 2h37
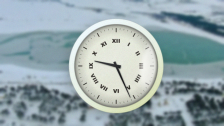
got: 9h26
